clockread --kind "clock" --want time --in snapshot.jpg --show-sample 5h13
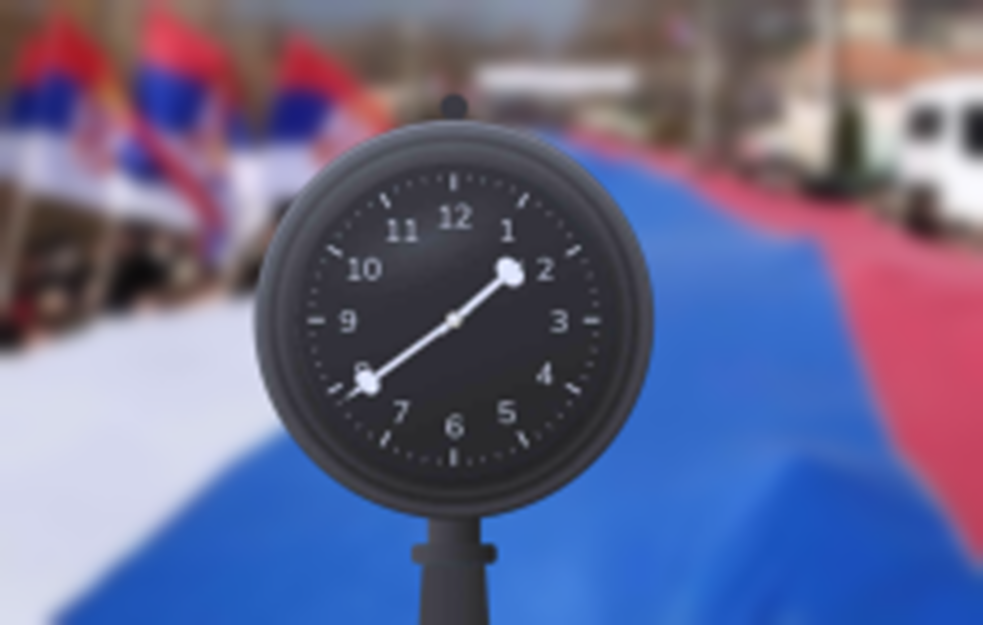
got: 1h39
